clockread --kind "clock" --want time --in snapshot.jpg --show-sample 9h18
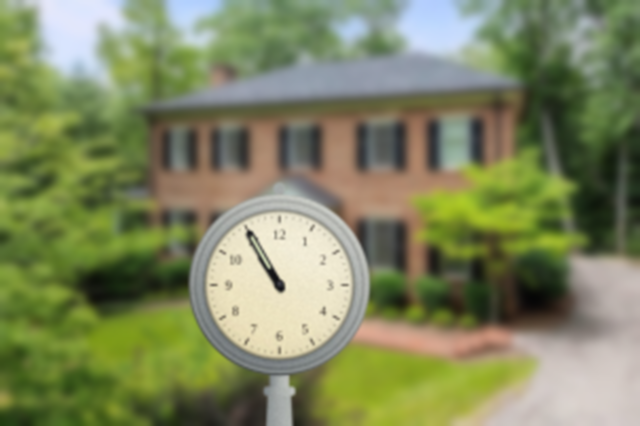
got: 10h55
